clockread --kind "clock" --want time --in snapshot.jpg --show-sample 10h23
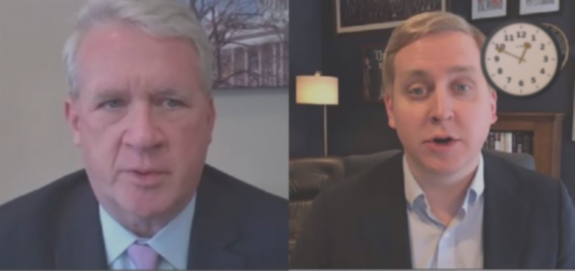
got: 12h49
